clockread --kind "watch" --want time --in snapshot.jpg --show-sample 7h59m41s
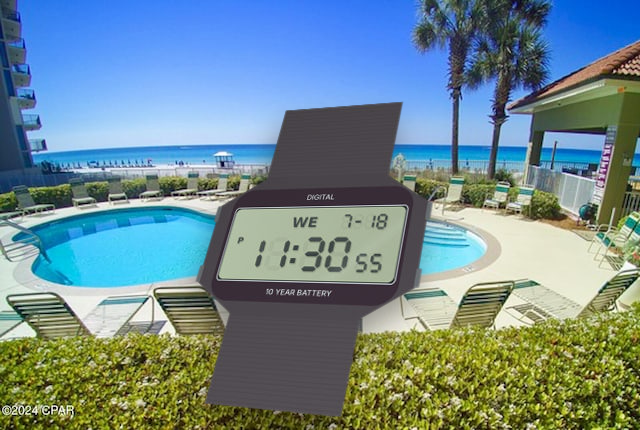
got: 11h30m55s
